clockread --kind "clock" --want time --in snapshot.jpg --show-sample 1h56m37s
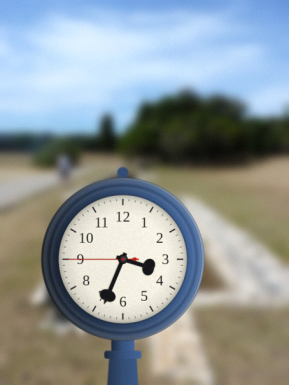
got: 3h33m45s
